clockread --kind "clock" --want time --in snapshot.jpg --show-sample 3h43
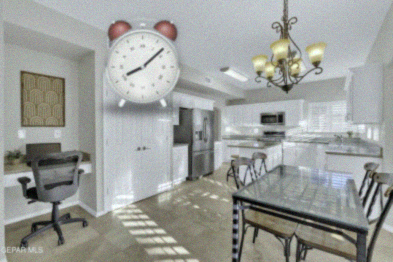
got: 8h08
